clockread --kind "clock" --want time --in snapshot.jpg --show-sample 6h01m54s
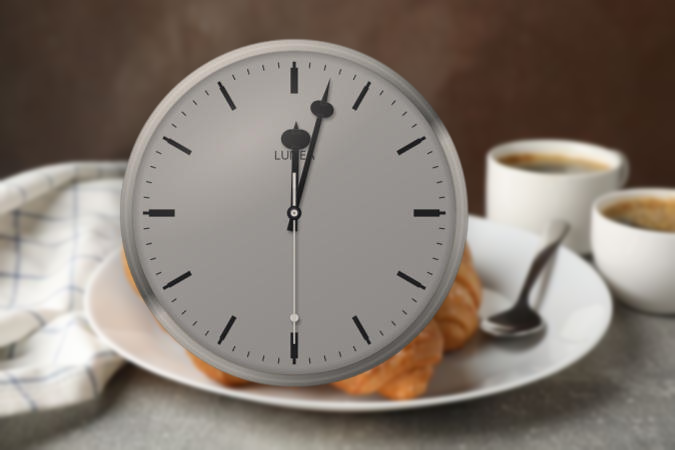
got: 12h02m30s
